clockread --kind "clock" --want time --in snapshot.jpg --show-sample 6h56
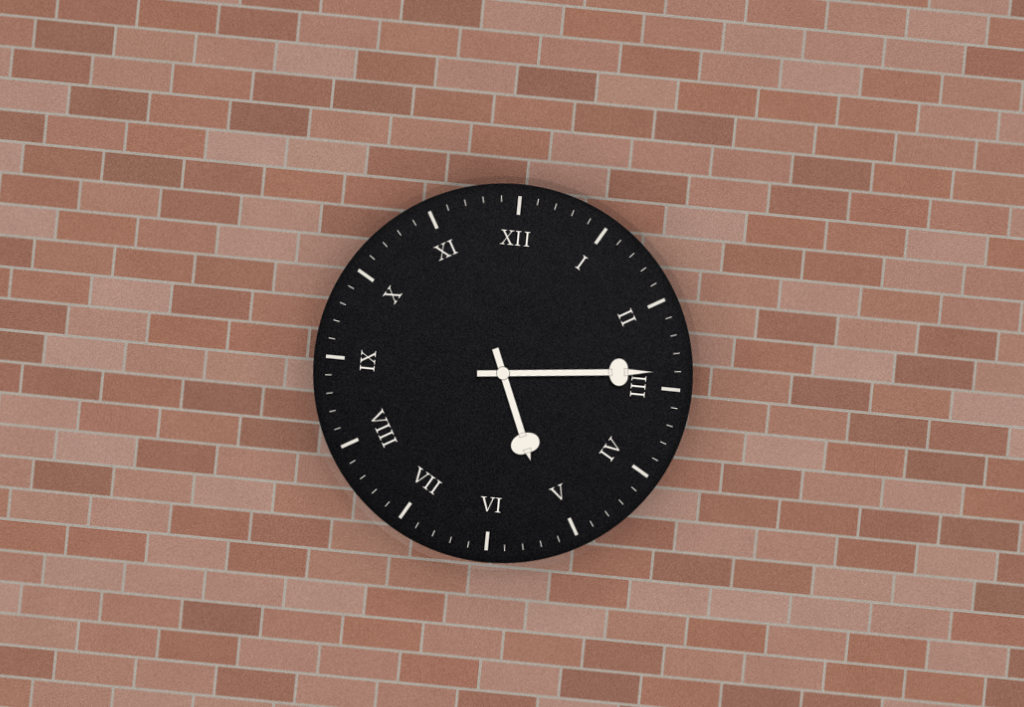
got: 5h14
